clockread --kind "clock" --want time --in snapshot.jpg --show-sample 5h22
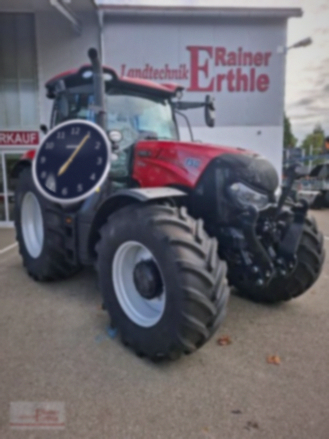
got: 7h05
